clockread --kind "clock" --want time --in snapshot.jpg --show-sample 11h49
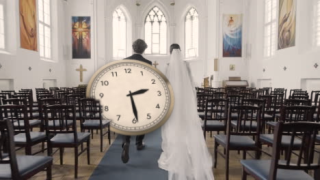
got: 2h29
